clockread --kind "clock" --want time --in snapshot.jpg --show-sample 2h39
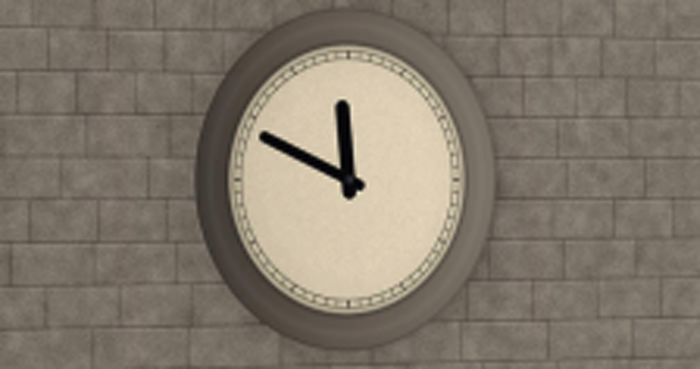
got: 11h49
